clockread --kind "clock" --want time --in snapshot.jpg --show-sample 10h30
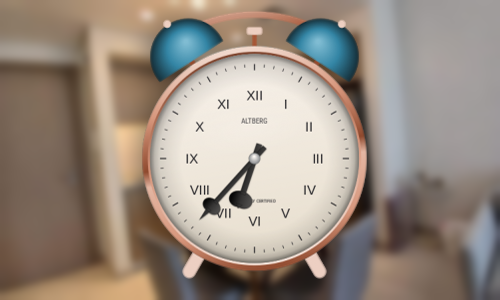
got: 6h37
